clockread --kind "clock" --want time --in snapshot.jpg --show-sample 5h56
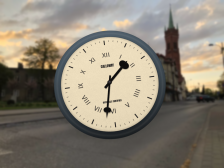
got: 1h32
